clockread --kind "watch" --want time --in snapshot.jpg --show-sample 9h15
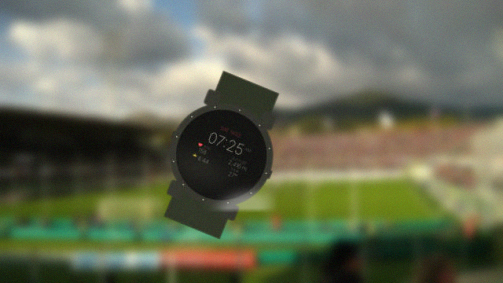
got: 7h25
